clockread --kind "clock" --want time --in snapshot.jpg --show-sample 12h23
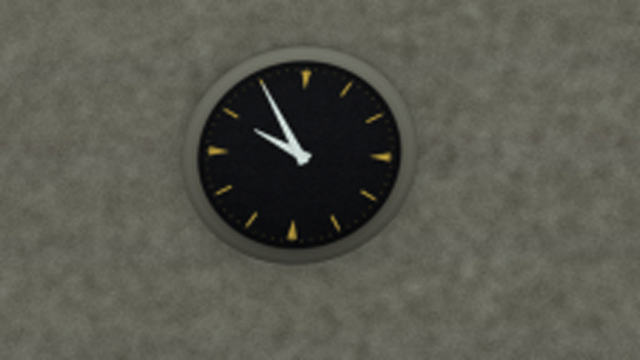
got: 9h55
